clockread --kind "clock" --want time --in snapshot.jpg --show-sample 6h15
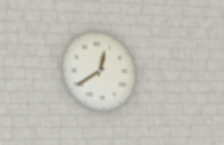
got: 12h40
